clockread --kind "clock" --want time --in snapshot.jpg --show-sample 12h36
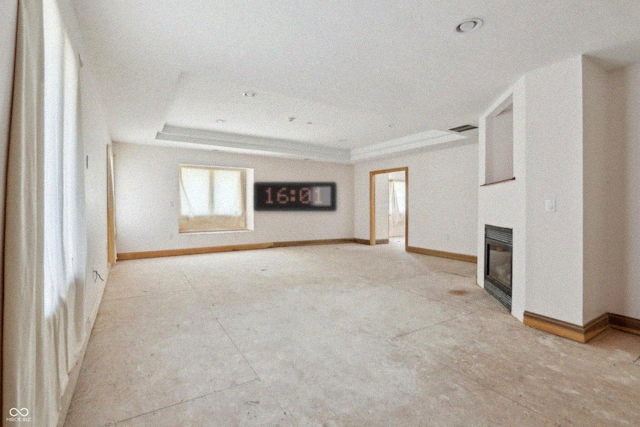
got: 16h01
